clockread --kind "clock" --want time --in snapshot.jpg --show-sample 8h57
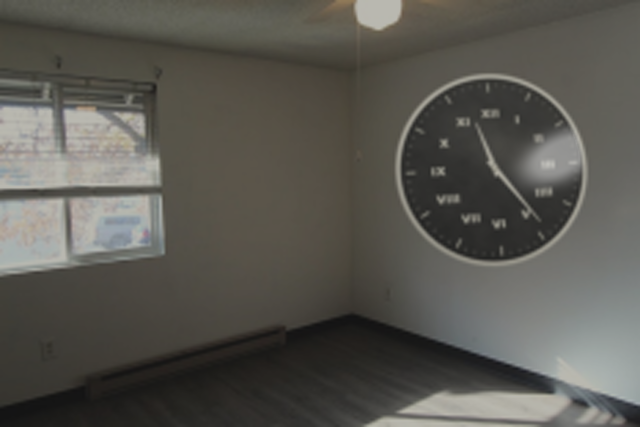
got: 11h24
